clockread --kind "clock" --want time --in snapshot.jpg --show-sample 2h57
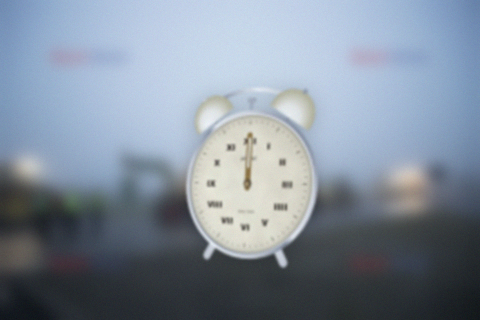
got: 12h00
